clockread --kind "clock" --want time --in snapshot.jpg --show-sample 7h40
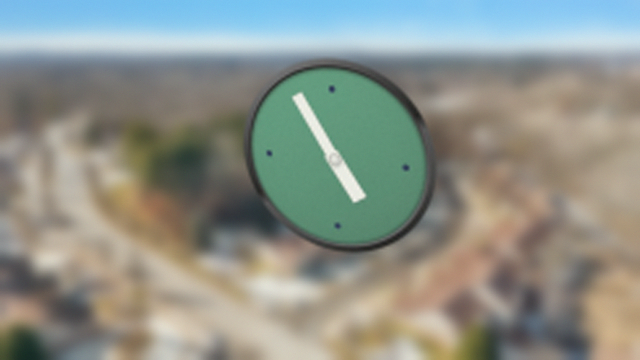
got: 4h55
